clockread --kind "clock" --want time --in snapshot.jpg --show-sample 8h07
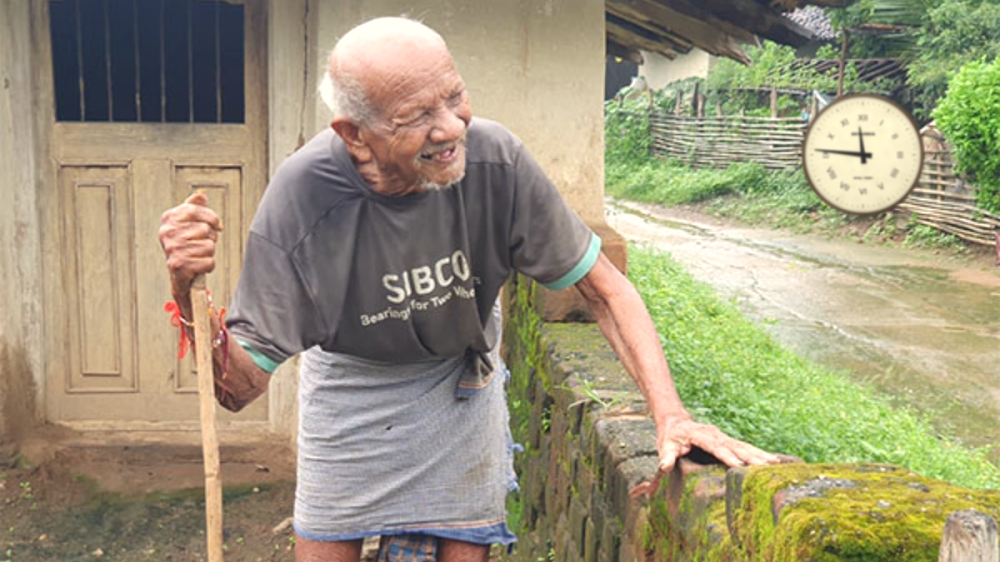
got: 11h46
